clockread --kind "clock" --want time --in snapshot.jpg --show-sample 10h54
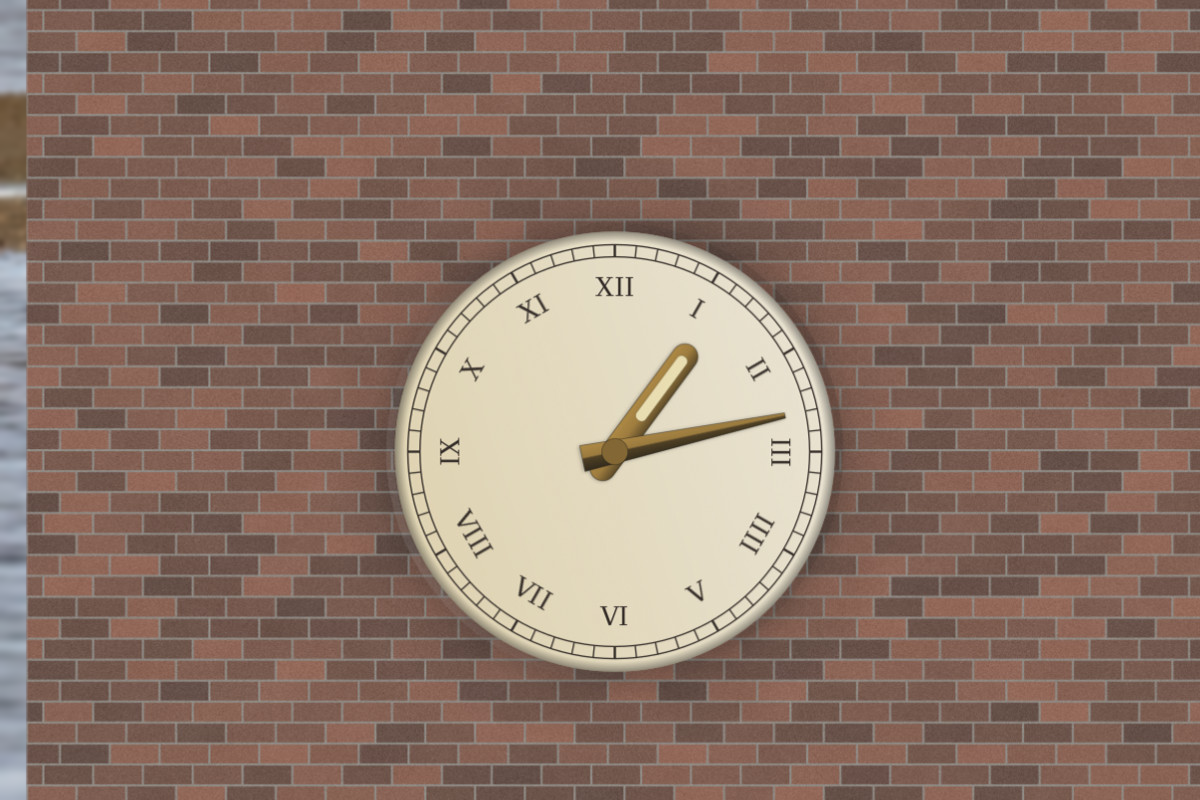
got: 1h13
